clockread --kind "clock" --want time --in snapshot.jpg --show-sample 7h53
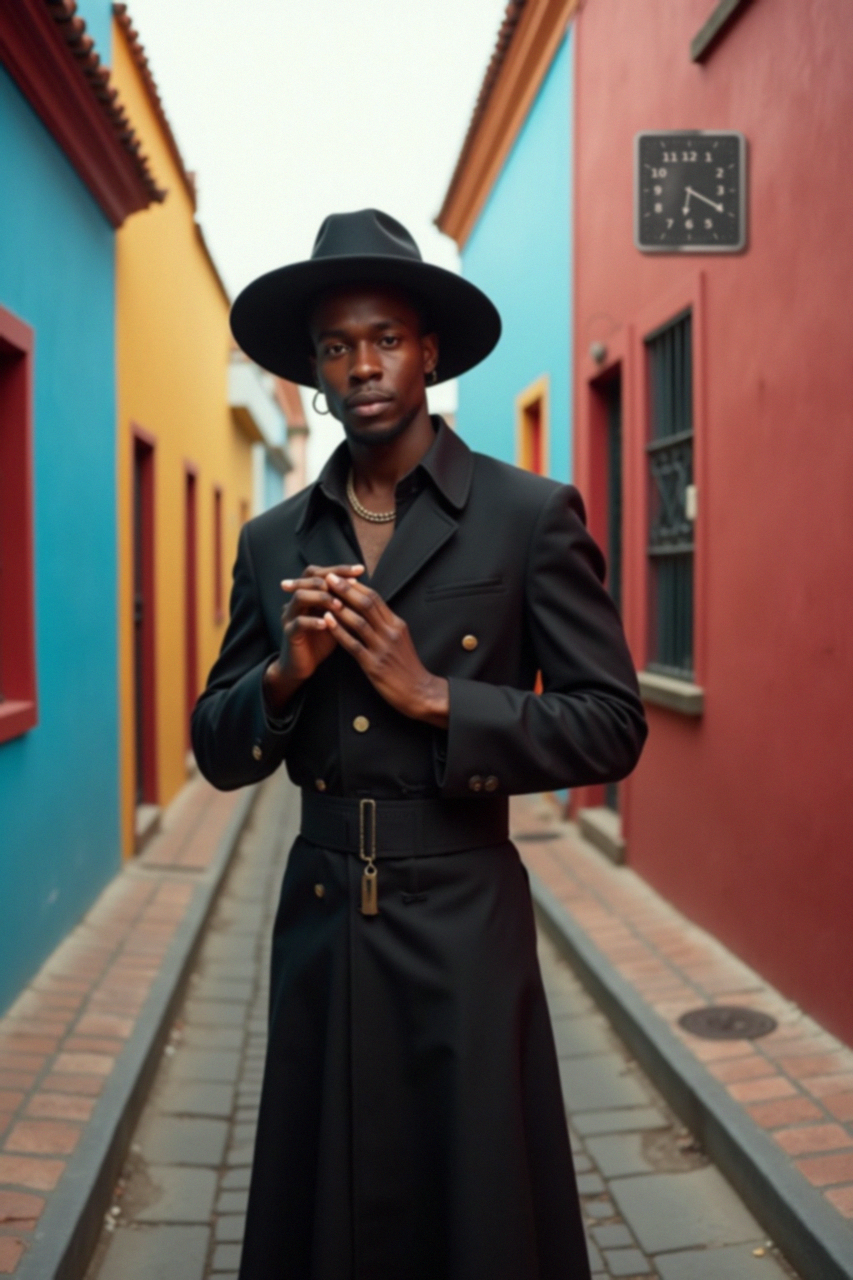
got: 6h20
